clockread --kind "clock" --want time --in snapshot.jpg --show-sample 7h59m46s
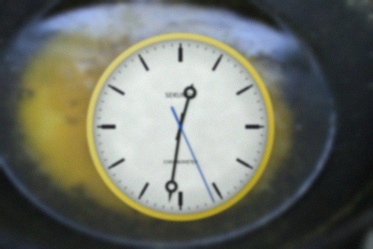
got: 12h31m26s
